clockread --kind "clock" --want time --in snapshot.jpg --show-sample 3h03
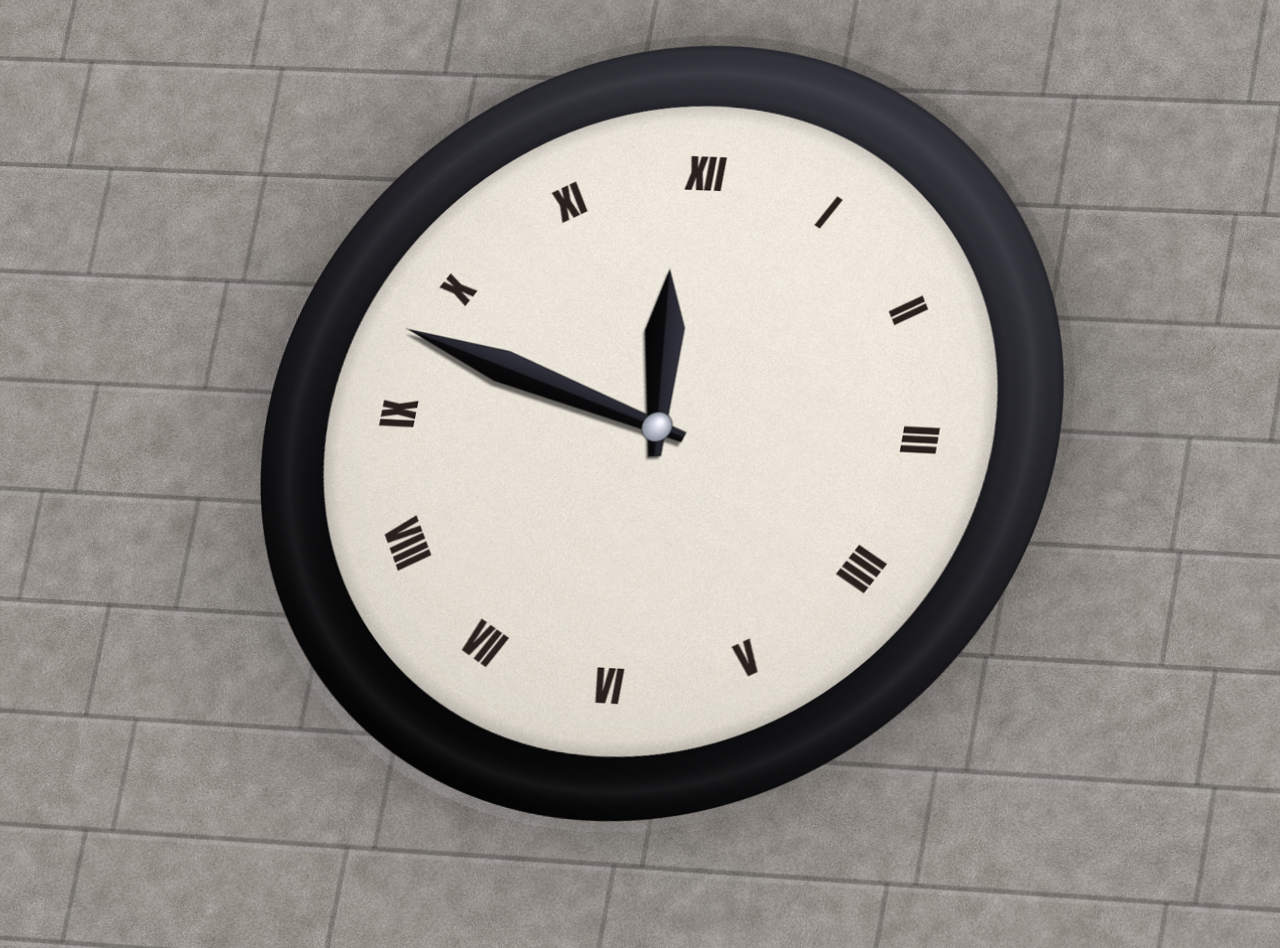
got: 11h48
